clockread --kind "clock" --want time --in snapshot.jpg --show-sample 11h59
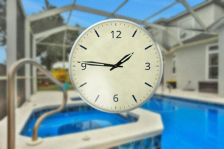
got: 1h46
